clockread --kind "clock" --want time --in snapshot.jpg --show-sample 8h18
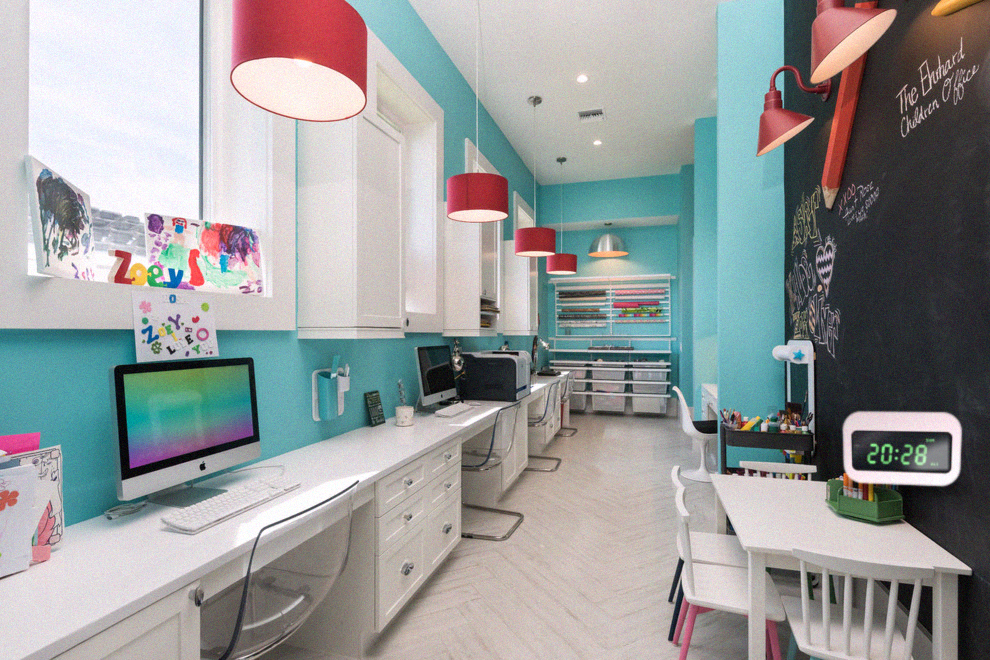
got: 20h28
